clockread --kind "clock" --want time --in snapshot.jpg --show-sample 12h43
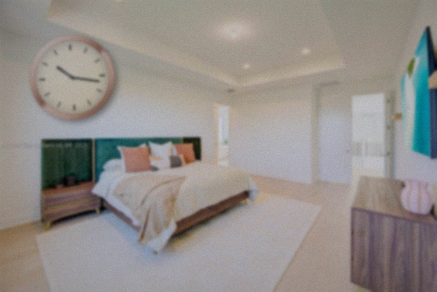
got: 10h17
